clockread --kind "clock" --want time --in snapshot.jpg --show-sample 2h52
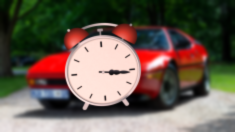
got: 3h16
